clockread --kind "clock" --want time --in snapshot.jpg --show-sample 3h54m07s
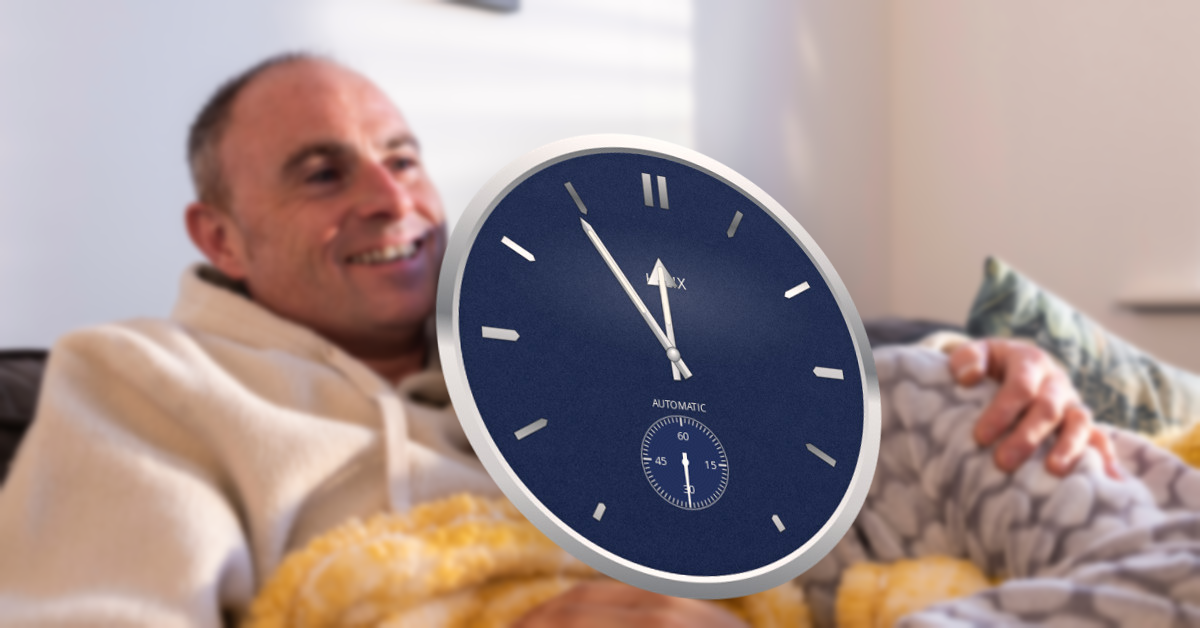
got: 11h54m30s
